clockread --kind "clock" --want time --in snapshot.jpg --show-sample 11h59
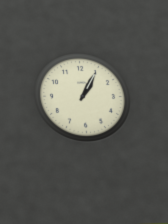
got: 1h05
